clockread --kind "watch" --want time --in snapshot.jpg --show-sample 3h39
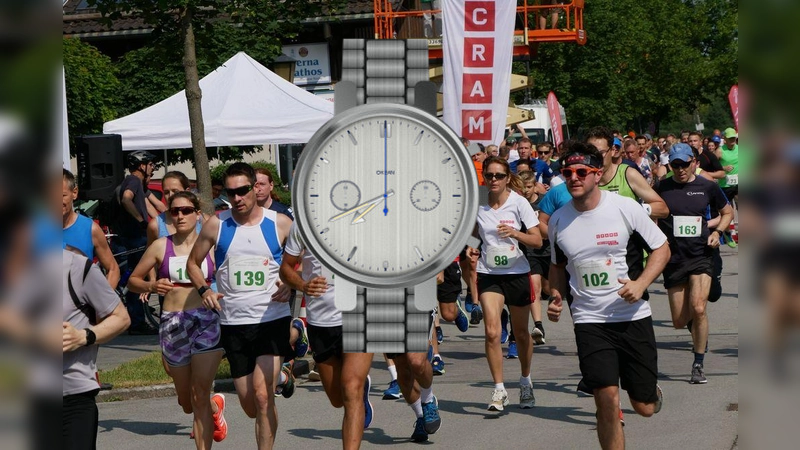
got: 7h41
